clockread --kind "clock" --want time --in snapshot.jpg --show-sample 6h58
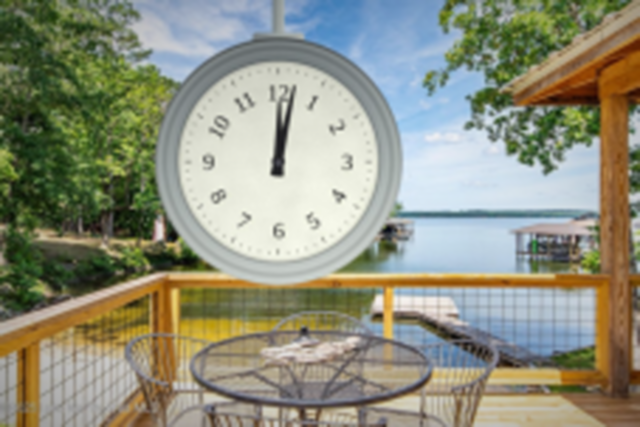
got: 12h02
